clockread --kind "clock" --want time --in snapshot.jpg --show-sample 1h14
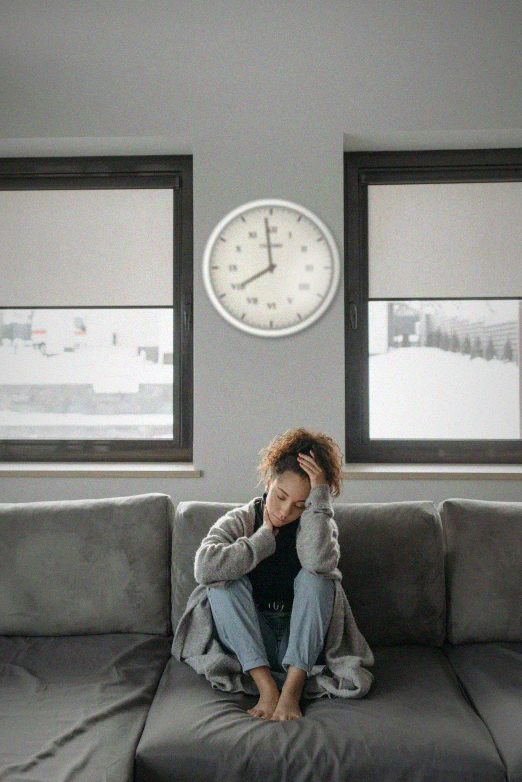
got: 7h59
